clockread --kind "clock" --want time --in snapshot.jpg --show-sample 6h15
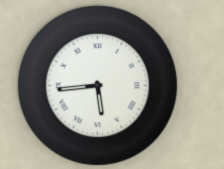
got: 5h44
